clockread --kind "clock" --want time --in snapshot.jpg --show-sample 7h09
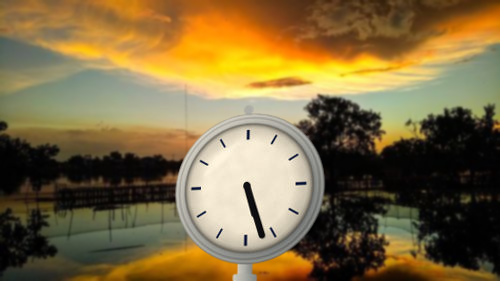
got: 5h27
